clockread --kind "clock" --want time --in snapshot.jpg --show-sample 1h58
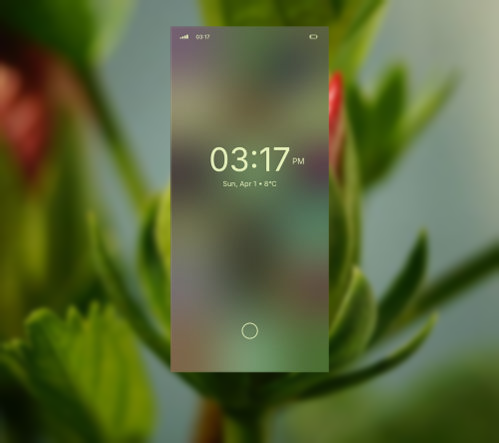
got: 3h17
